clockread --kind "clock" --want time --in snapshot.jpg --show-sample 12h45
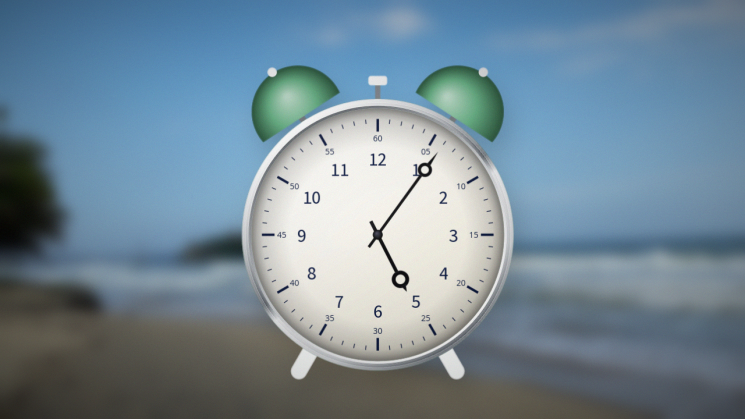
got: 5h06
